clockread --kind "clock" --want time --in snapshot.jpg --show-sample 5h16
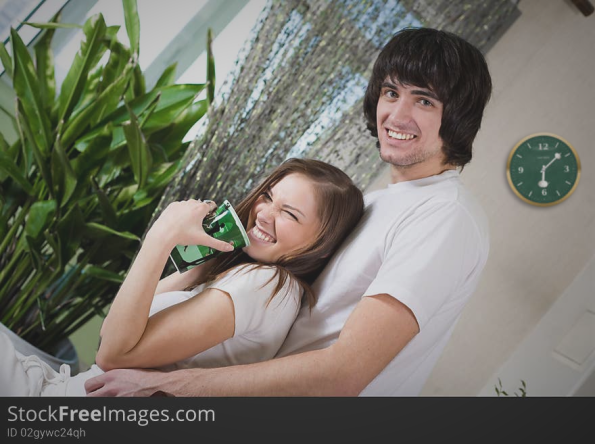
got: 6h08
